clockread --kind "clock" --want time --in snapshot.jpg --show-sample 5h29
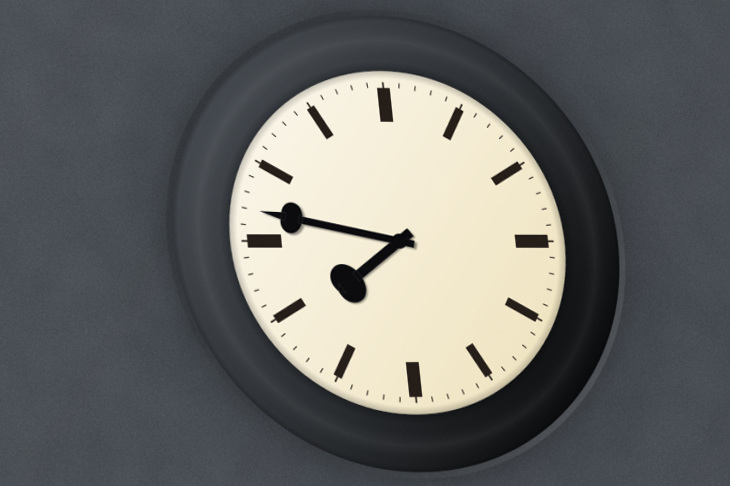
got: 7h47
